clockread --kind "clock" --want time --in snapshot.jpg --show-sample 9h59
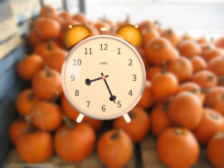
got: 8h26
